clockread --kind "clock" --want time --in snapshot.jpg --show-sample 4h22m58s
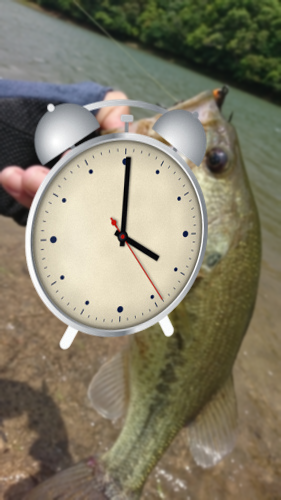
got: 4h00m24s
